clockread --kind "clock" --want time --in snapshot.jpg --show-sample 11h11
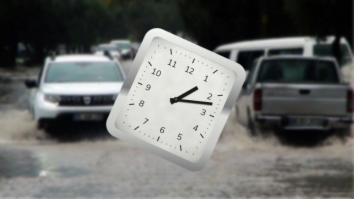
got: 1h12
